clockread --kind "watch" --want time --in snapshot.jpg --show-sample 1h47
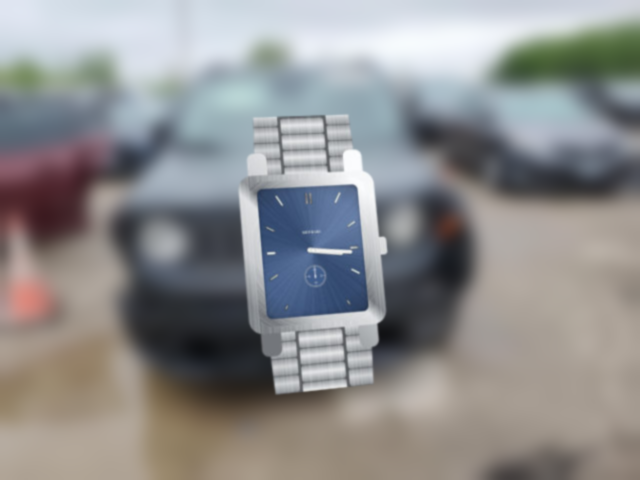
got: 3h16
